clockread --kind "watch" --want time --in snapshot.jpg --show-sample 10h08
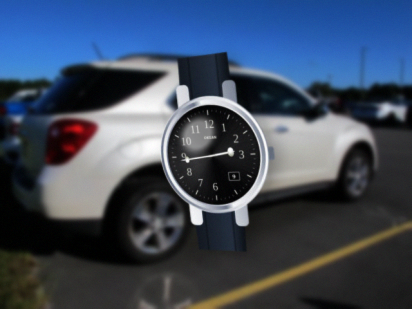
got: 2h44
